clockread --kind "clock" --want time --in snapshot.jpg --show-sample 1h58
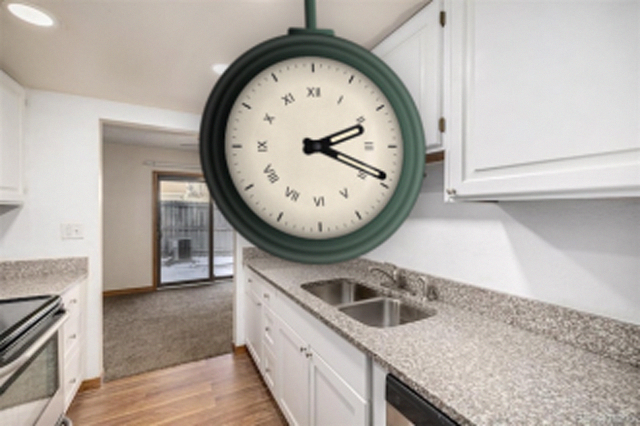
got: 2h19
